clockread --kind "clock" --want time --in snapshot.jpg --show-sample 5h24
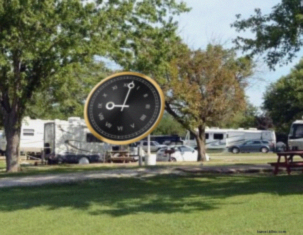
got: 9h02
